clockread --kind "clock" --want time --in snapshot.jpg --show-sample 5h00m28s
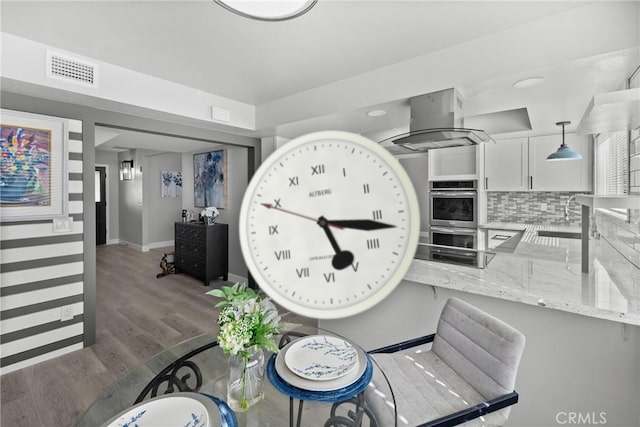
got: 5h16m49s
